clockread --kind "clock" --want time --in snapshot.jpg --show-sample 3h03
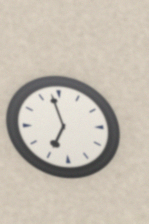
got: 6h58
